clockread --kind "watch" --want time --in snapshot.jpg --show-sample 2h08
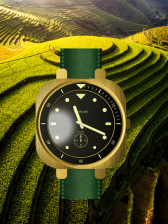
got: 11h19
